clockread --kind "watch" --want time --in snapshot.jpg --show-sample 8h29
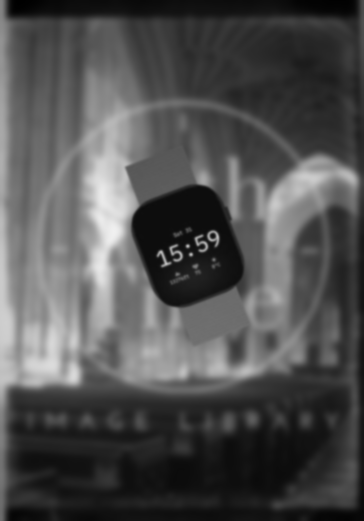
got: 15h59
